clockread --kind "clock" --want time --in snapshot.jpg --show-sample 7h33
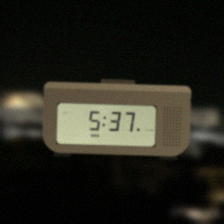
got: 5h37
